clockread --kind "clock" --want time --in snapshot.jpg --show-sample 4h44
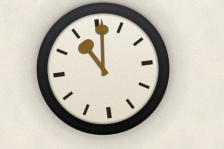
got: 11h01
